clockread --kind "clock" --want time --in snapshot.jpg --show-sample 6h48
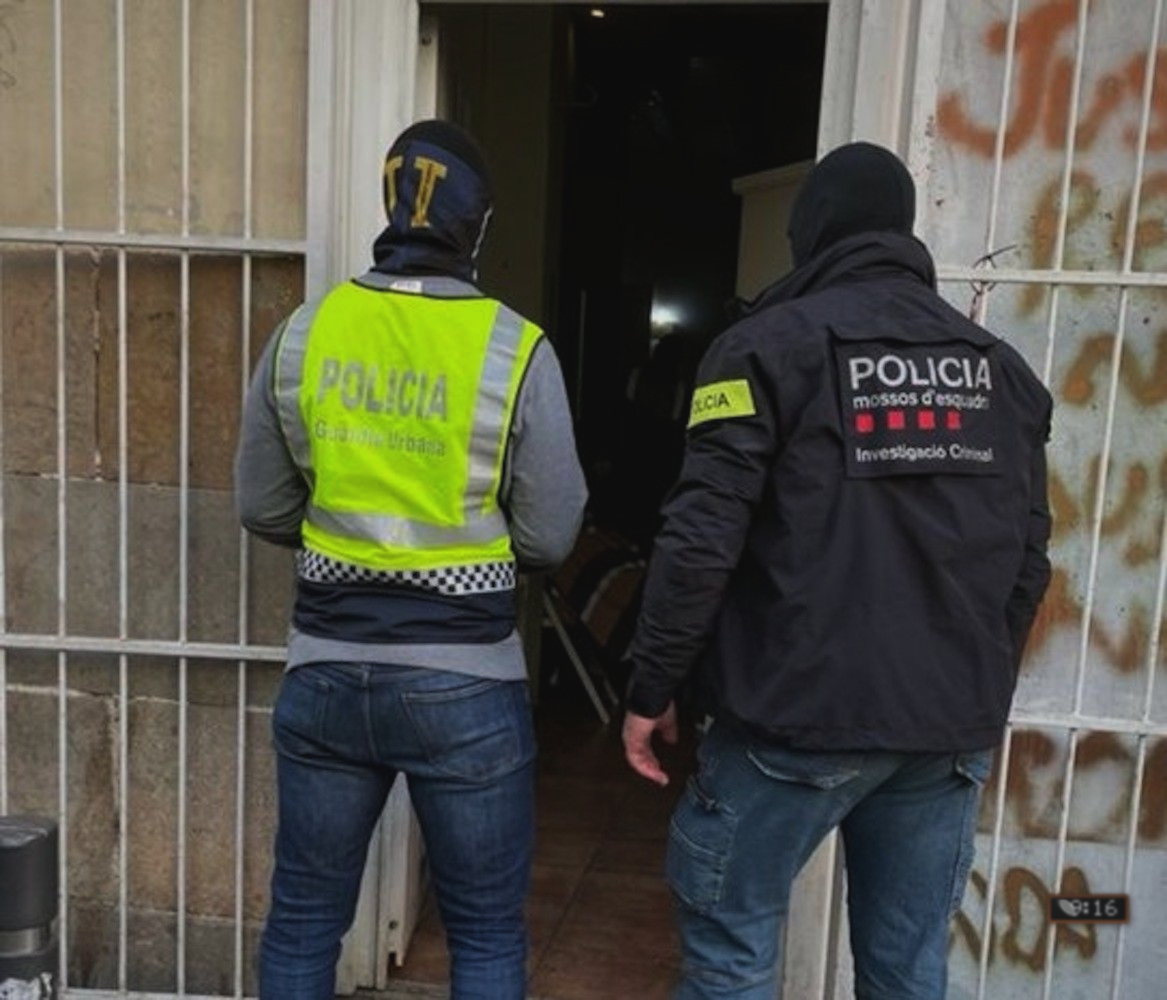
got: 9h16
